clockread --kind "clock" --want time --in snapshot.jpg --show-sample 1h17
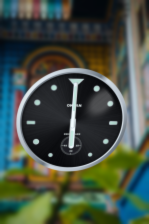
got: 6h00
